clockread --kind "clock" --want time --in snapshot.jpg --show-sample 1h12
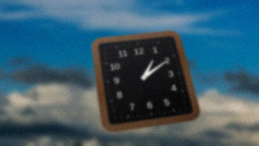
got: 1h10
